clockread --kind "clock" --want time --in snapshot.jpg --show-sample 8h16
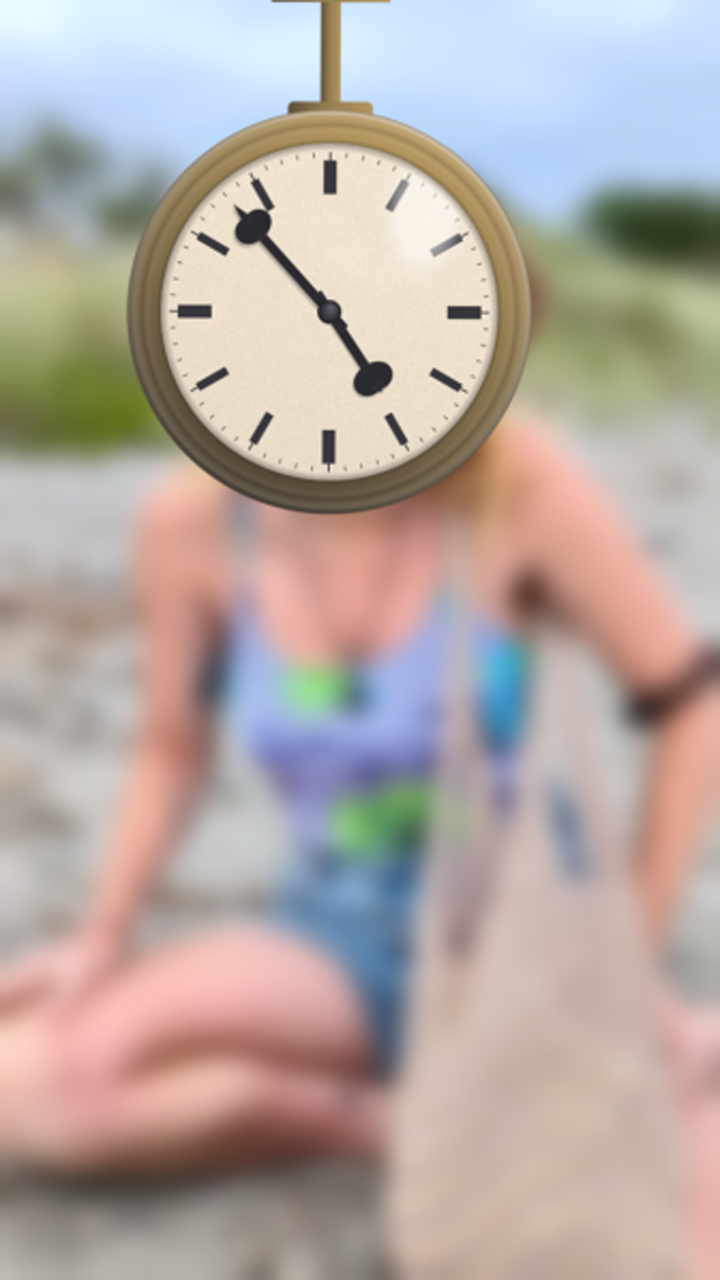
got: 4h53
